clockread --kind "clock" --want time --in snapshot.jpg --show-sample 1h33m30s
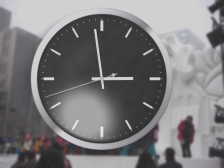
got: 2h58m42s
